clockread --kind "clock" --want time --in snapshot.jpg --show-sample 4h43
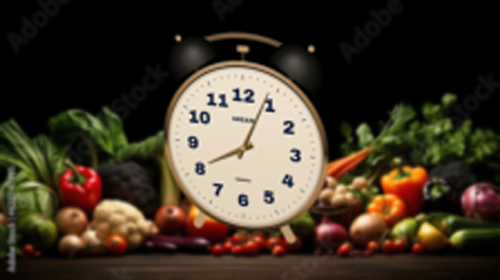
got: 8h04
